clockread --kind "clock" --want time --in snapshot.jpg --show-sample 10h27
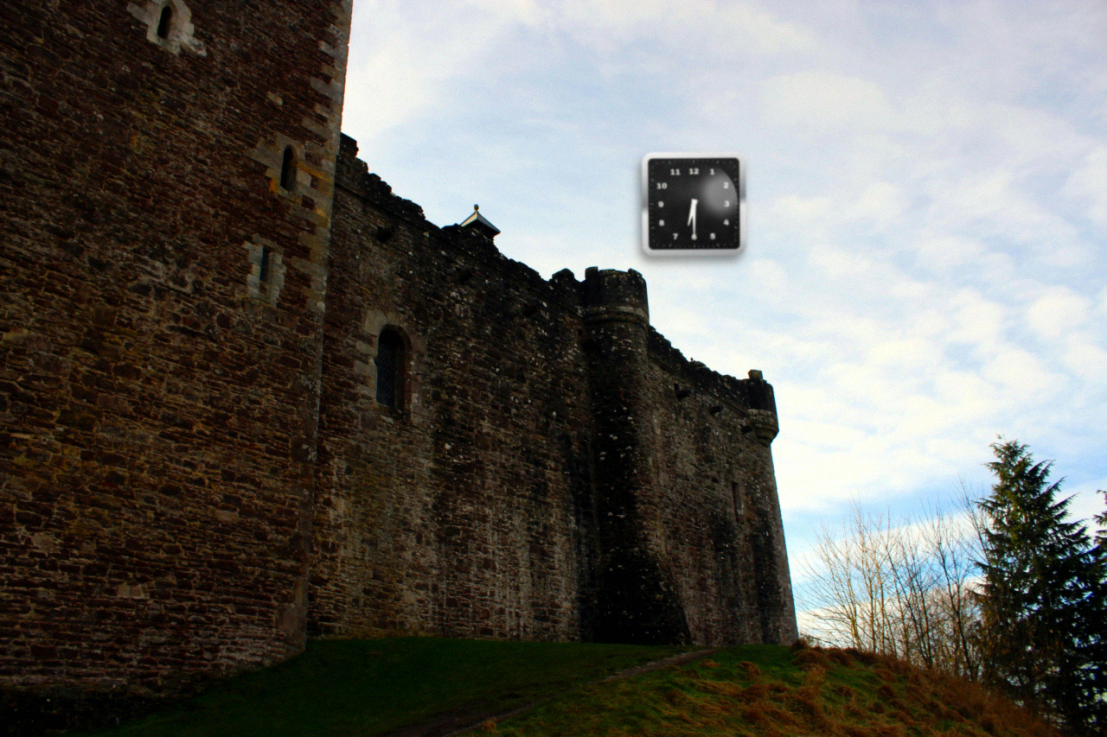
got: 6h30
